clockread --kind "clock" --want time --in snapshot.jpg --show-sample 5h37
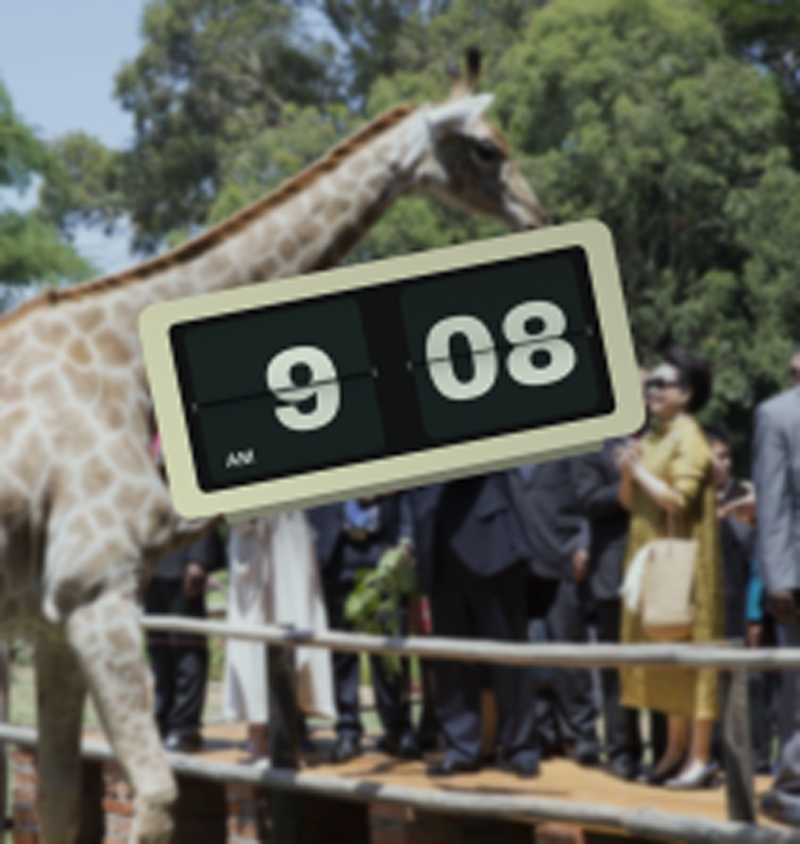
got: 9h08
